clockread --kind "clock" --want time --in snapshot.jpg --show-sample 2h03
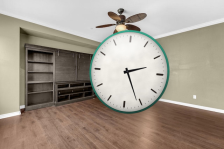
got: 2h26
